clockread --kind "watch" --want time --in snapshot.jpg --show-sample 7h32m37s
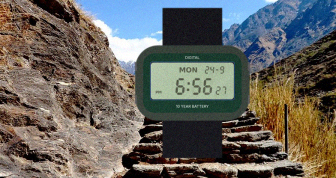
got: 6h56m27s
